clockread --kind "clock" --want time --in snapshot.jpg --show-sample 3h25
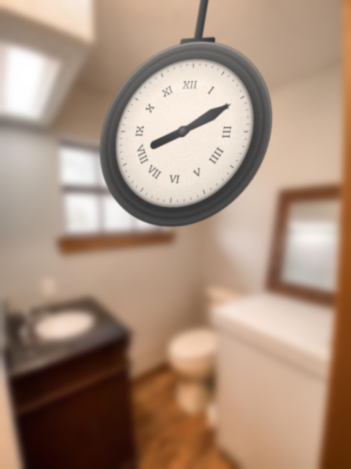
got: 8h10
